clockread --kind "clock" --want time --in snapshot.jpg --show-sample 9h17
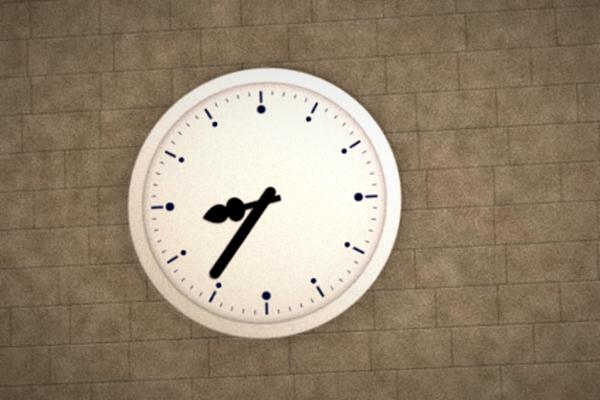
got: 8h36
